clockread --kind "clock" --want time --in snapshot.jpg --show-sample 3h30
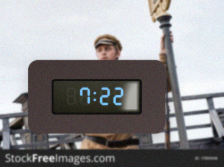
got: 7h22
